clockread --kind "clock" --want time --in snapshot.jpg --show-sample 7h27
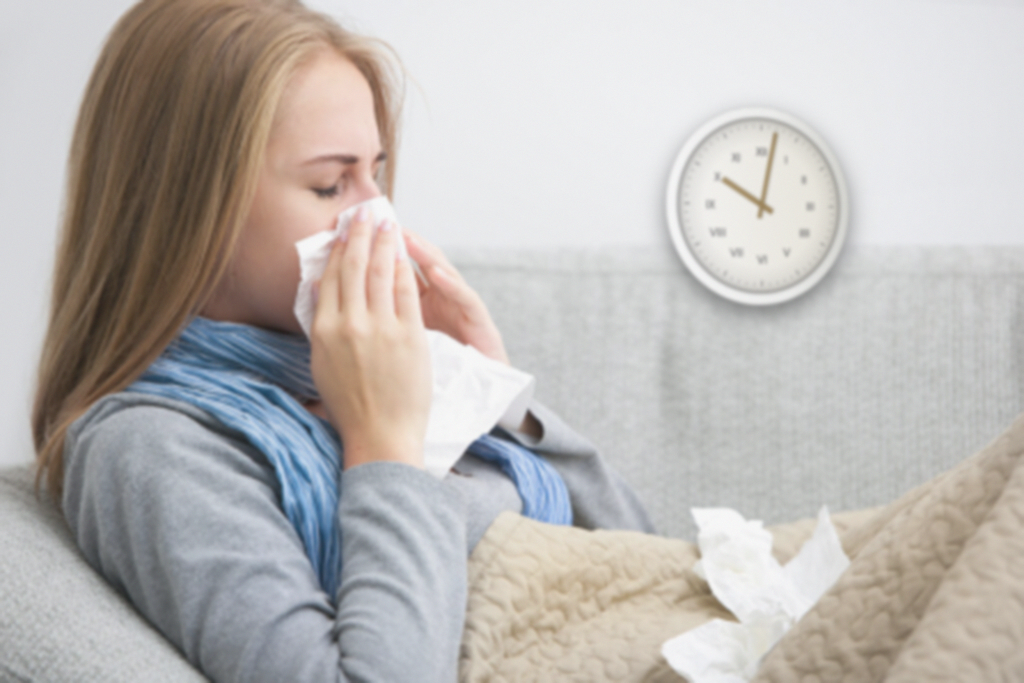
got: 10h02
